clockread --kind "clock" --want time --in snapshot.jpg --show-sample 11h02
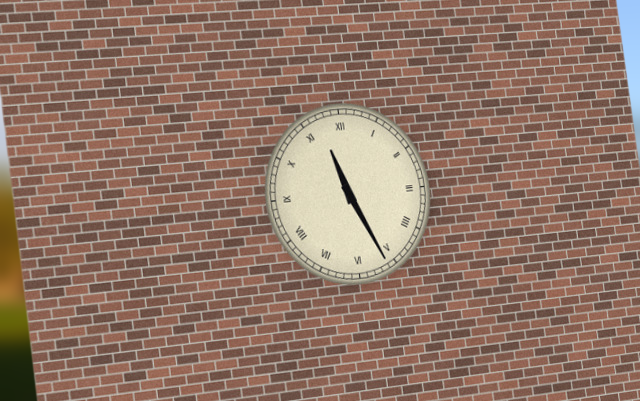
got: 11h26
